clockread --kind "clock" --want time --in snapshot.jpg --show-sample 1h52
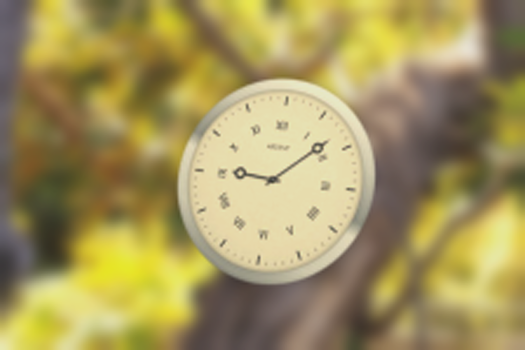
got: 9h08
